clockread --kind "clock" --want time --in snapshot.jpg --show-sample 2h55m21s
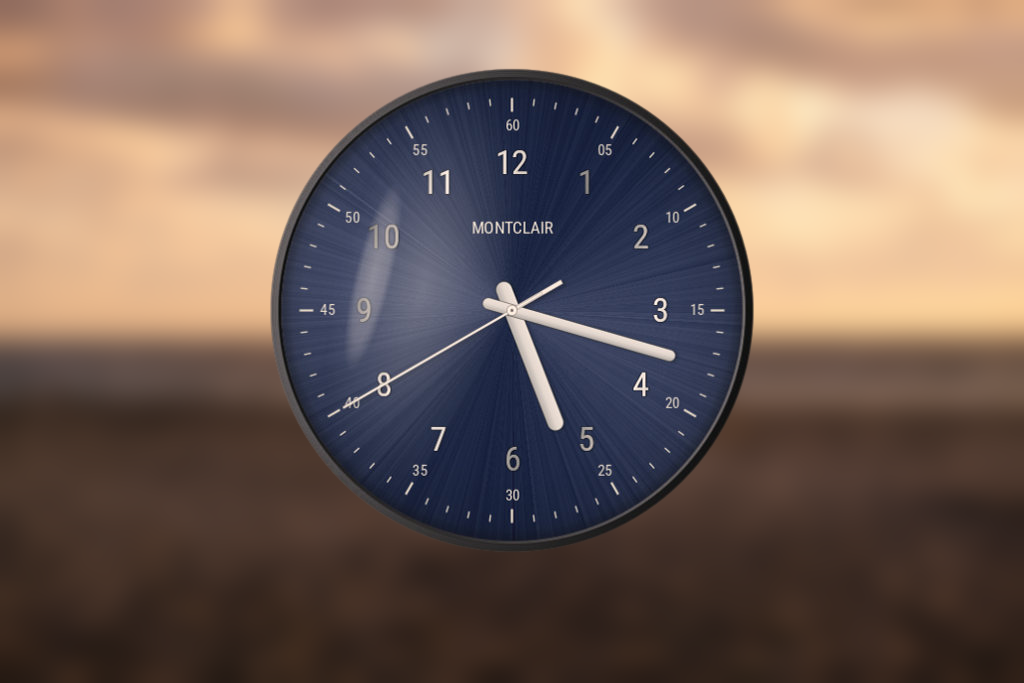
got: 5h17m40s
